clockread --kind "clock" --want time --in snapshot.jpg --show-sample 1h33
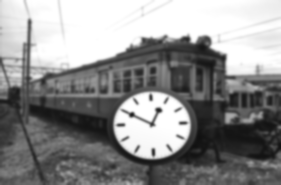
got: 12h50
